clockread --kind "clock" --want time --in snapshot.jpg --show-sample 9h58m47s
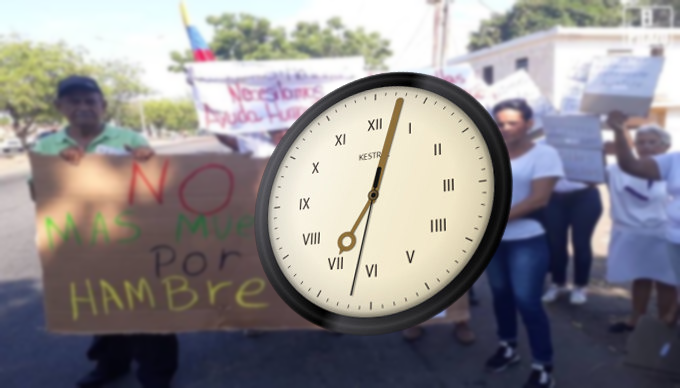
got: 7h02m32s
